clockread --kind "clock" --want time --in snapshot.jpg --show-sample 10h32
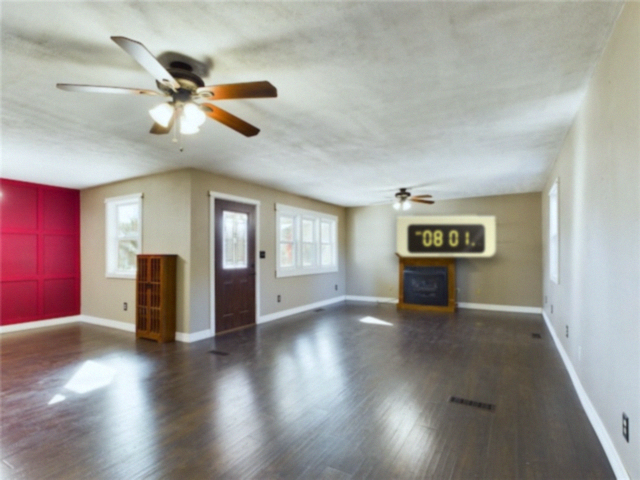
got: 8h01
